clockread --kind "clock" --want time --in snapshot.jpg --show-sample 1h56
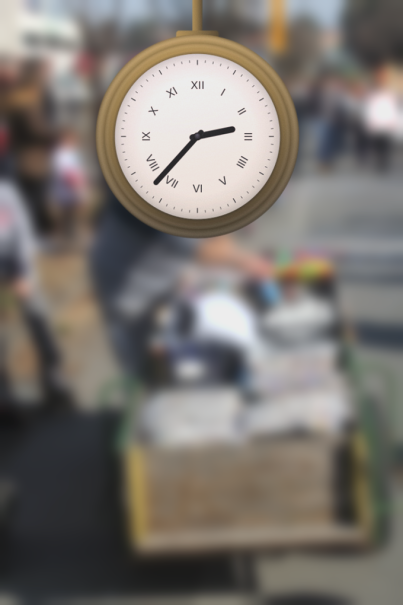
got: 2h37
